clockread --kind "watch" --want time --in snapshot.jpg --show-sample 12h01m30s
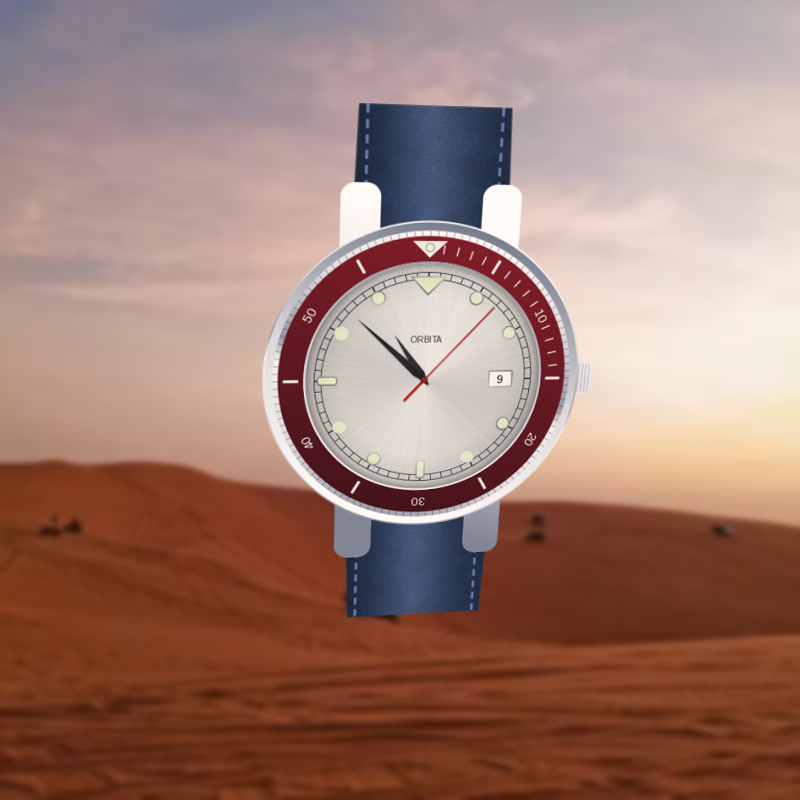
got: 10h52m07s
